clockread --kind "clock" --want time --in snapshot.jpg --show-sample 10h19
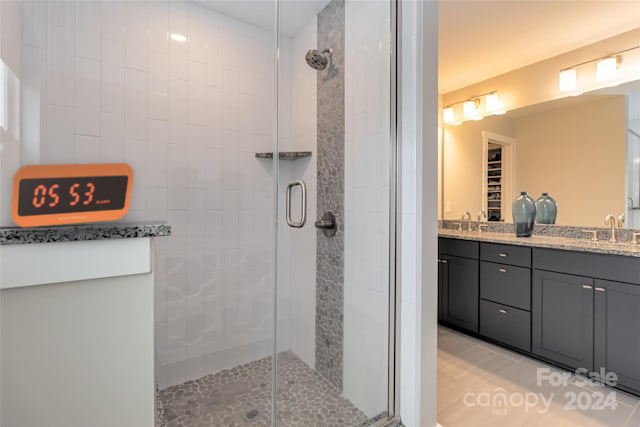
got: 5h53
